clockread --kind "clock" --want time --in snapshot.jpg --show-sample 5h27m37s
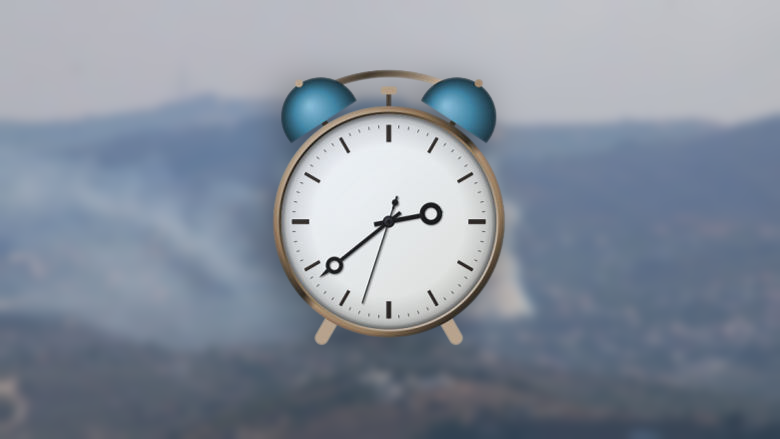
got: 2h38m33s
